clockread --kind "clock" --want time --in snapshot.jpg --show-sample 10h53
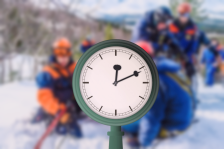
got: 12h11
